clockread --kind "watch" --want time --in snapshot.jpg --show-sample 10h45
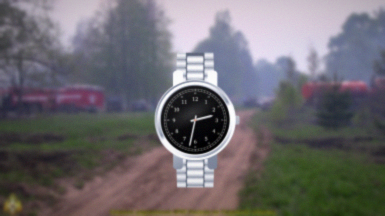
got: 2h32
